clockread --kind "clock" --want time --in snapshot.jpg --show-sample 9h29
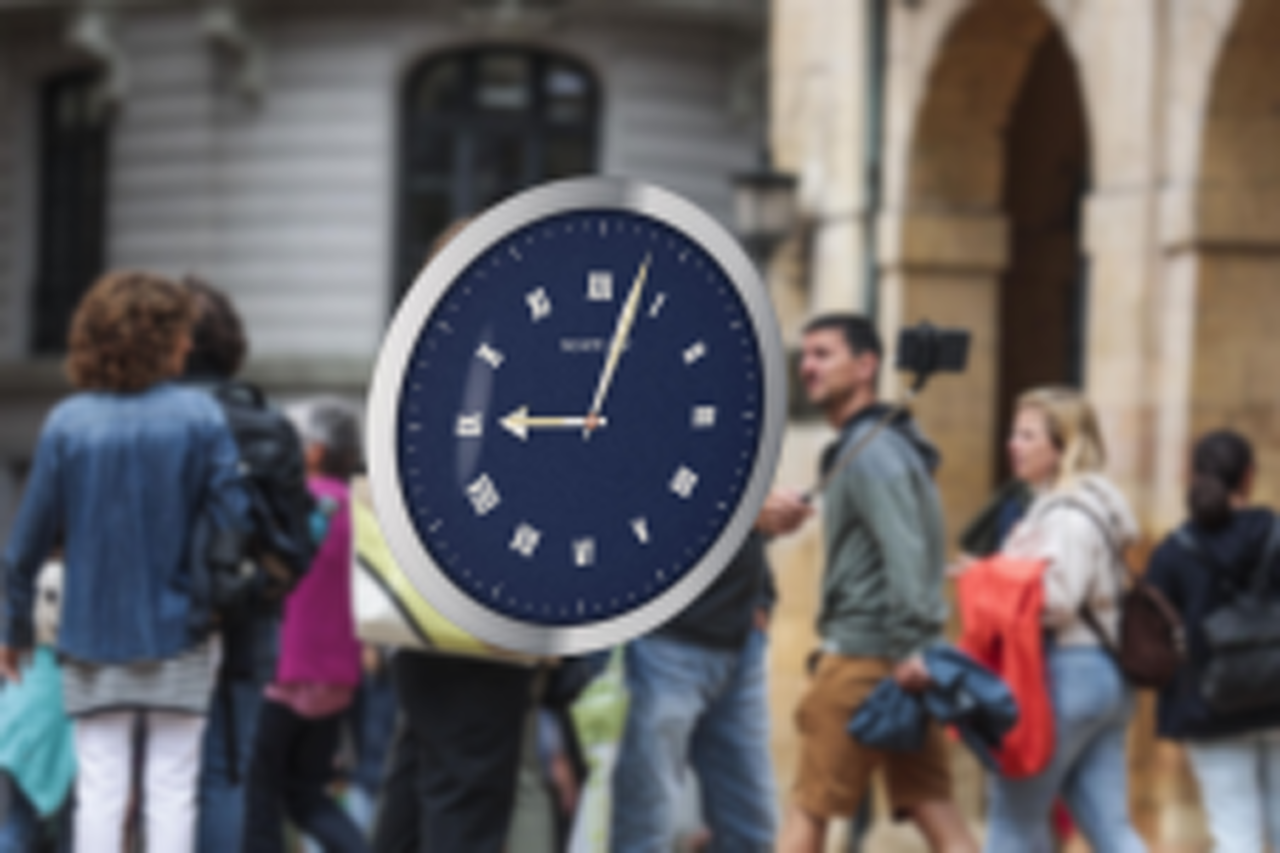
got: 9h03
